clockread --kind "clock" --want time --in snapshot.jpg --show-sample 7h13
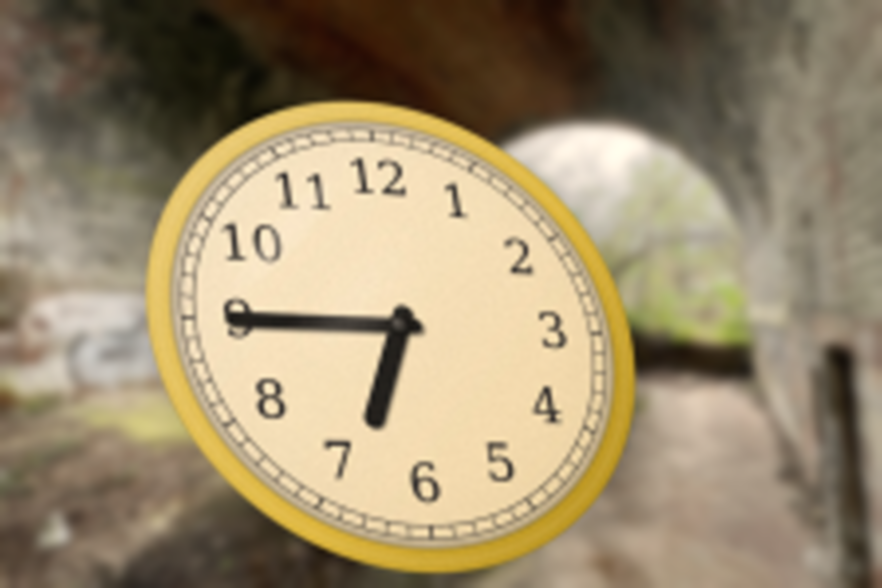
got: 6h45
